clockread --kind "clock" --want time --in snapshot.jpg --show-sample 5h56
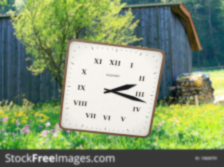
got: 2h17
